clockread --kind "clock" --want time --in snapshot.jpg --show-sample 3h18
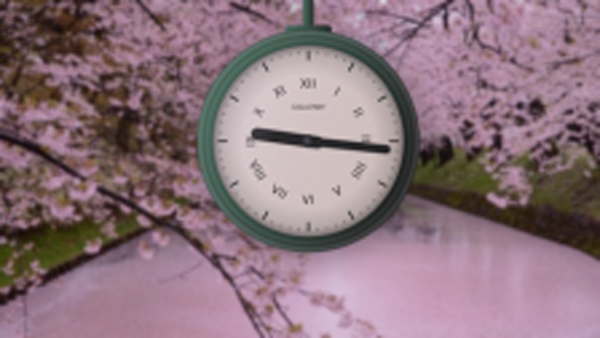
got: 9h16
